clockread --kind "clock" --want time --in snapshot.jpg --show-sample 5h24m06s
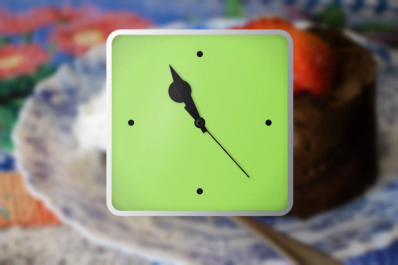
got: 10h55m23s
